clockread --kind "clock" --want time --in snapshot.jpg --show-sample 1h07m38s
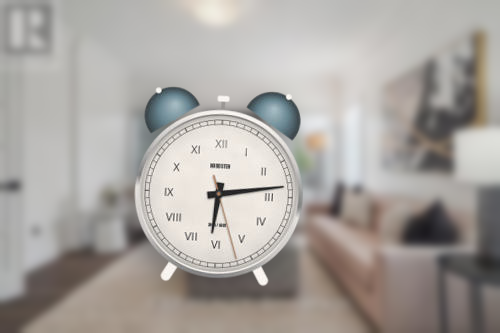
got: 6h13m27s
